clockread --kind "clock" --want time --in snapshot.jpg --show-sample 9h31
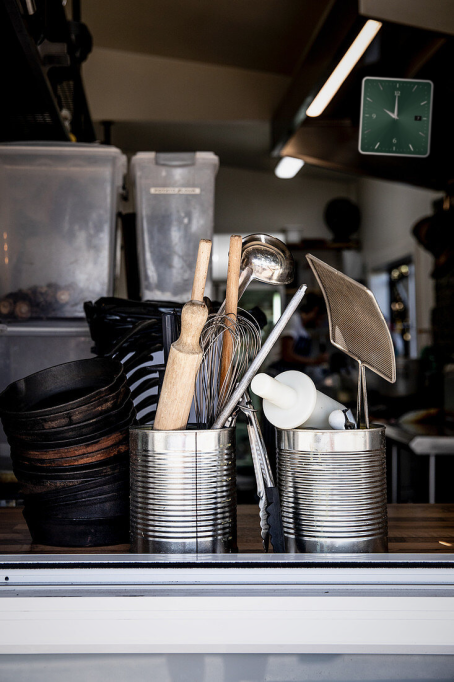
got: 10h00
